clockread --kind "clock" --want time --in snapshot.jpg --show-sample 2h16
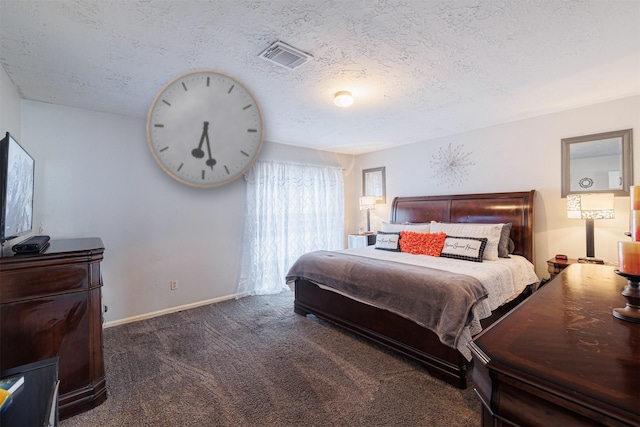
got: 6h28
